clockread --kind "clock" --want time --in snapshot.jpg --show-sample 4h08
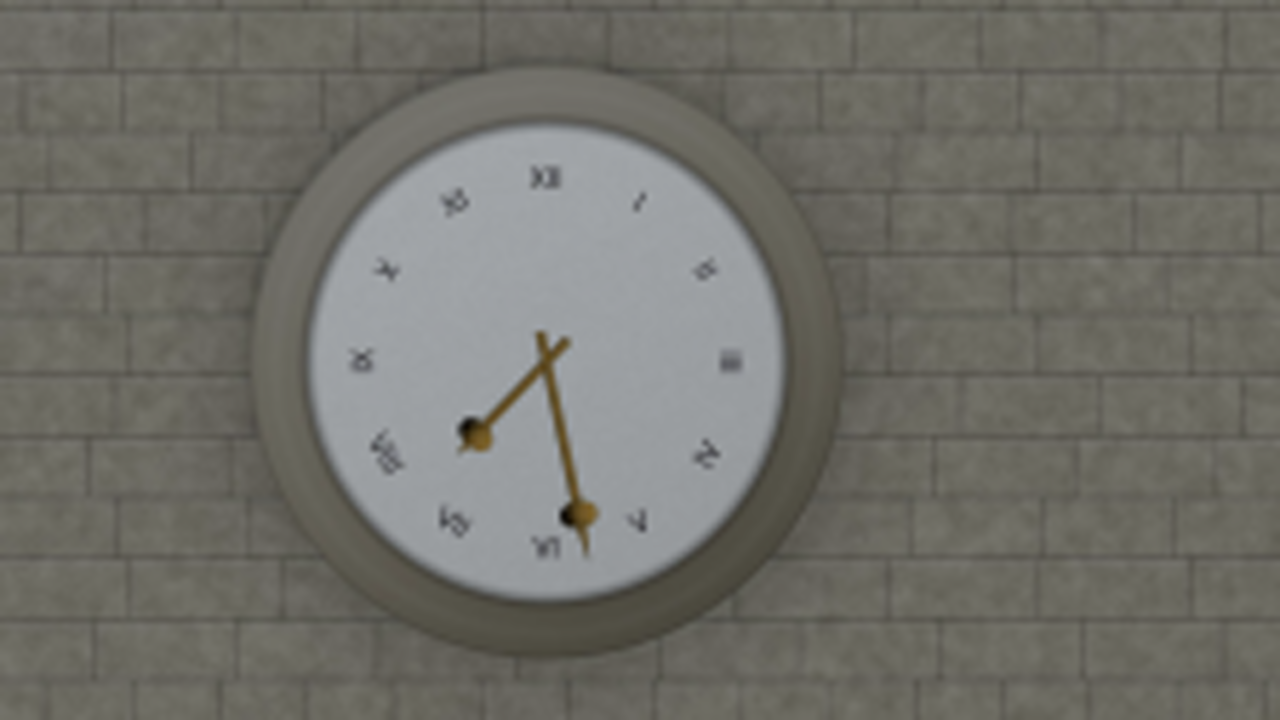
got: 7h28
